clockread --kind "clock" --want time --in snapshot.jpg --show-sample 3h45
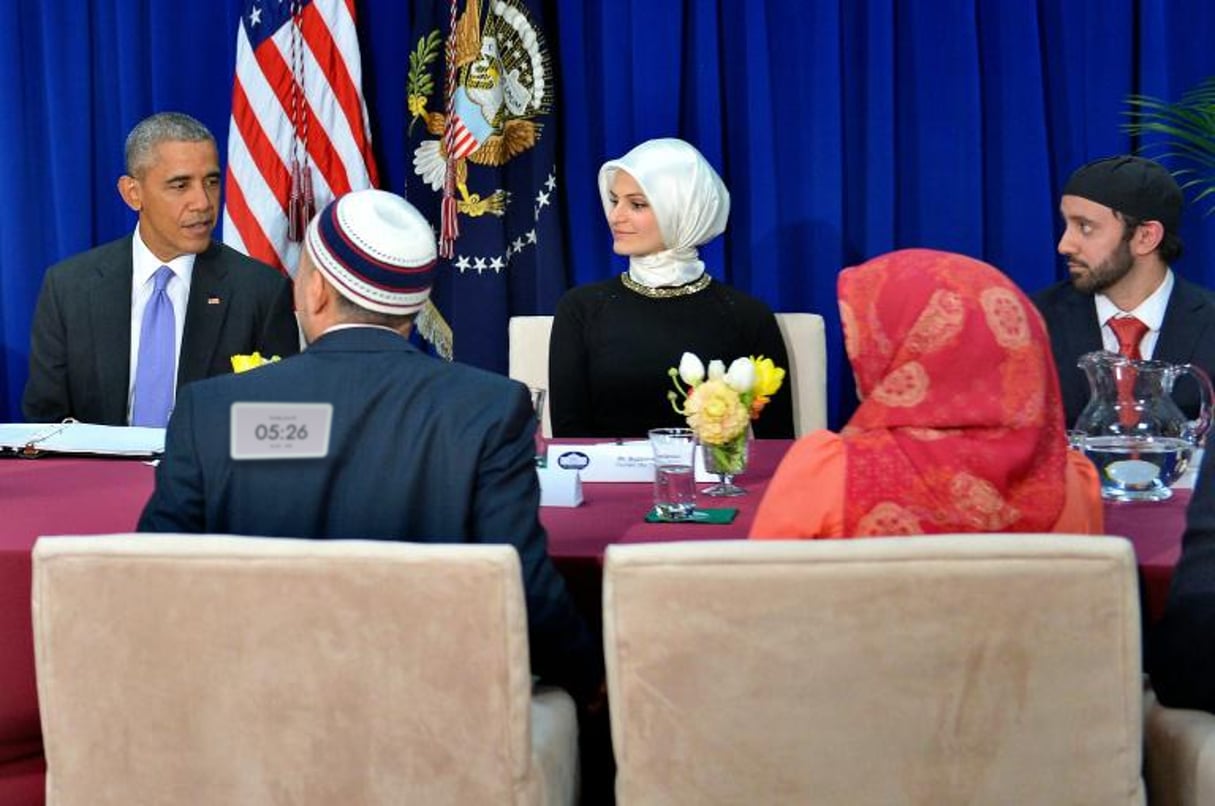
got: 5h26
